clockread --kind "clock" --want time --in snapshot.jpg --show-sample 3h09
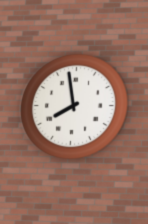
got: 7h58
